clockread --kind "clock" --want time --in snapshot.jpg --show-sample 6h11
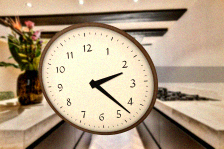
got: 2h23
